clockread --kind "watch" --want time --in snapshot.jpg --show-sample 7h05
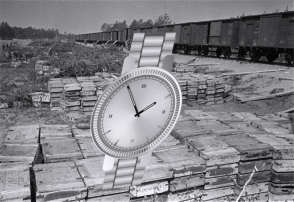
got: 1h55
